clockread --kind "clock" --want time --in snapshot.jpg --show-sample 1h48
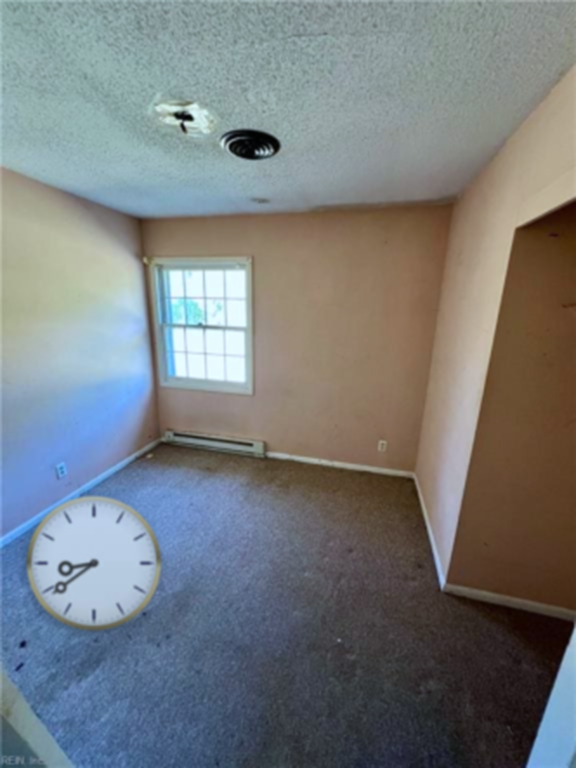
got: 8h39
